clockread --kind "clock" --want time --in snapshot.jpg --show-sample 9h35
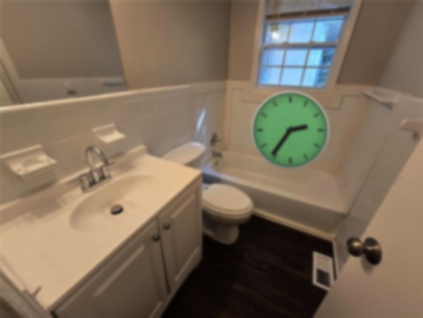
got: 2h36
